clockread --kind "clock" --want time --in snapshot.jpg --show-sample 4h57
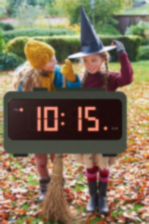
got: 10h15
